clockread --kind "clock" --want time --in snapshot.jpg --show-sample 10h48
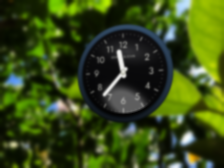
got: 11h37
